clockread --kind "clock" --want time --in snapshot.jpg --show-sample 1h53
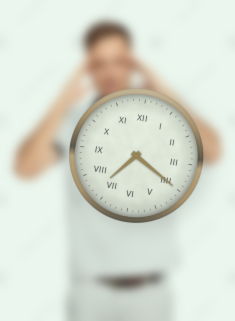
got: 7h20
